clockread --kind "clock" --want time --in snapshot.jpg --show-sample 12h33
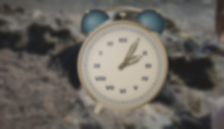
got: 2h05
